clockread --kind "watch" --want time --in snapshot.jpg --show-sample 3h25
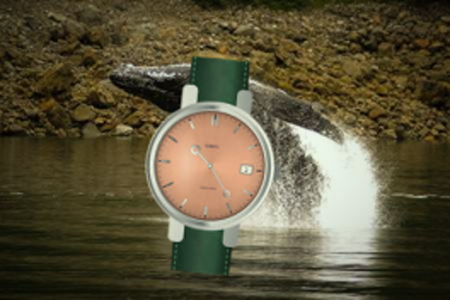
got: 10h24
